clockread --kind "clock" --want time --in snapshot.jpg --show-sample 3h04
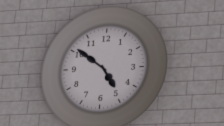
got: 4h51
